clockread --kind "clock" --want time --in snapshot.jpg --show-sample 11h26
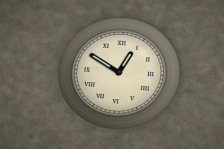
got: 12h50
